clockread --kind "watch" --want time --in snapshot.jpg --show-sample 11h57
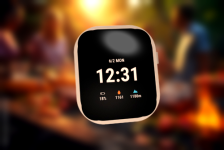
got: 12h31
